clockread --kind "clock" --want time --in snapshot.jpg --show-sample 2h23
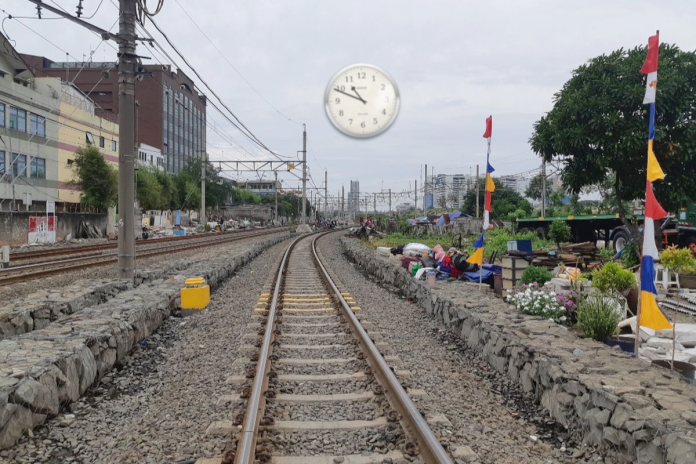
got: 10h49
